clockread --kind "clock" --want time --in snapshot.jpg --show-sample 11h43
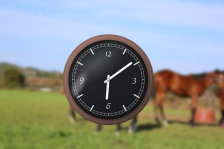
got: 6h09
